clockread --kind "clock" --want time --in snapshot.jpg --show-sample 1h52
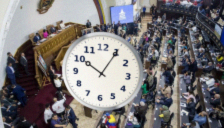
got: 10h05
